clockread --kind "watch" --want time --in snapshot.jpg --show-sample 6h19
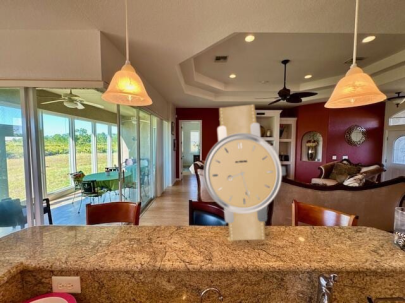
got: 8h28
